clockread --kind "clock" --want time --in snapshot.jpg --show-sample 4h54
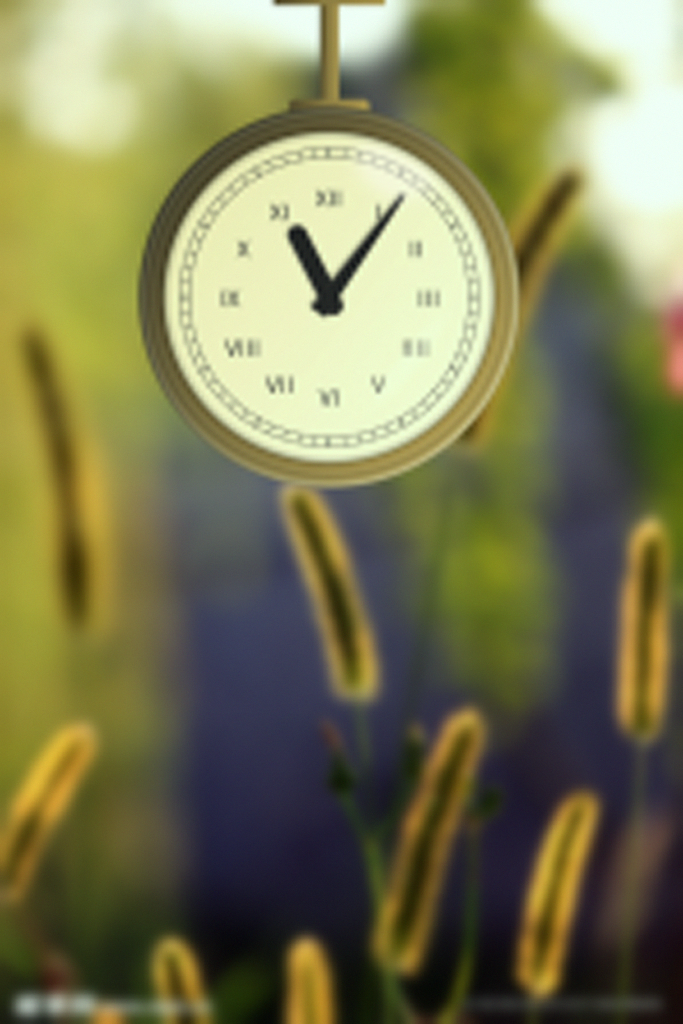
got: 11h06
